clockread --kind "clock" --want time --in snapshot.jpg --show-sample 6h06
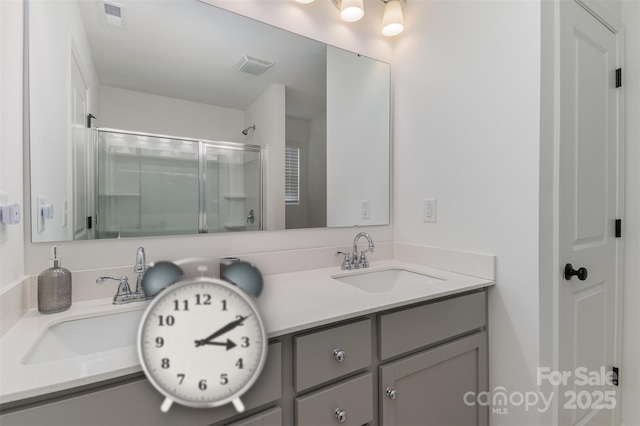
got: 3h10
